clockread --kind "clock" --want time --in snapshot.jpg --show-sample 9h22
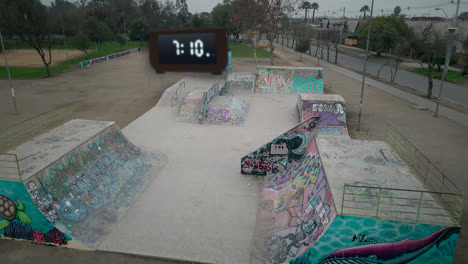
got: 7h10
